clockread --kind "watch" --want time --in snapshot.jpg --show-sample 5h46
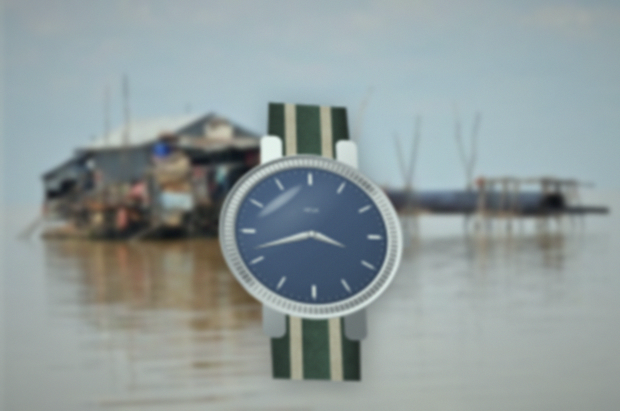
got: 3h42
